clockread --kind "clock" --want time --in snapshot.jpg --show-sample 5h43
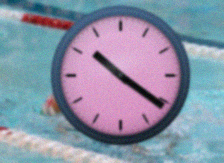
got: 10h21
